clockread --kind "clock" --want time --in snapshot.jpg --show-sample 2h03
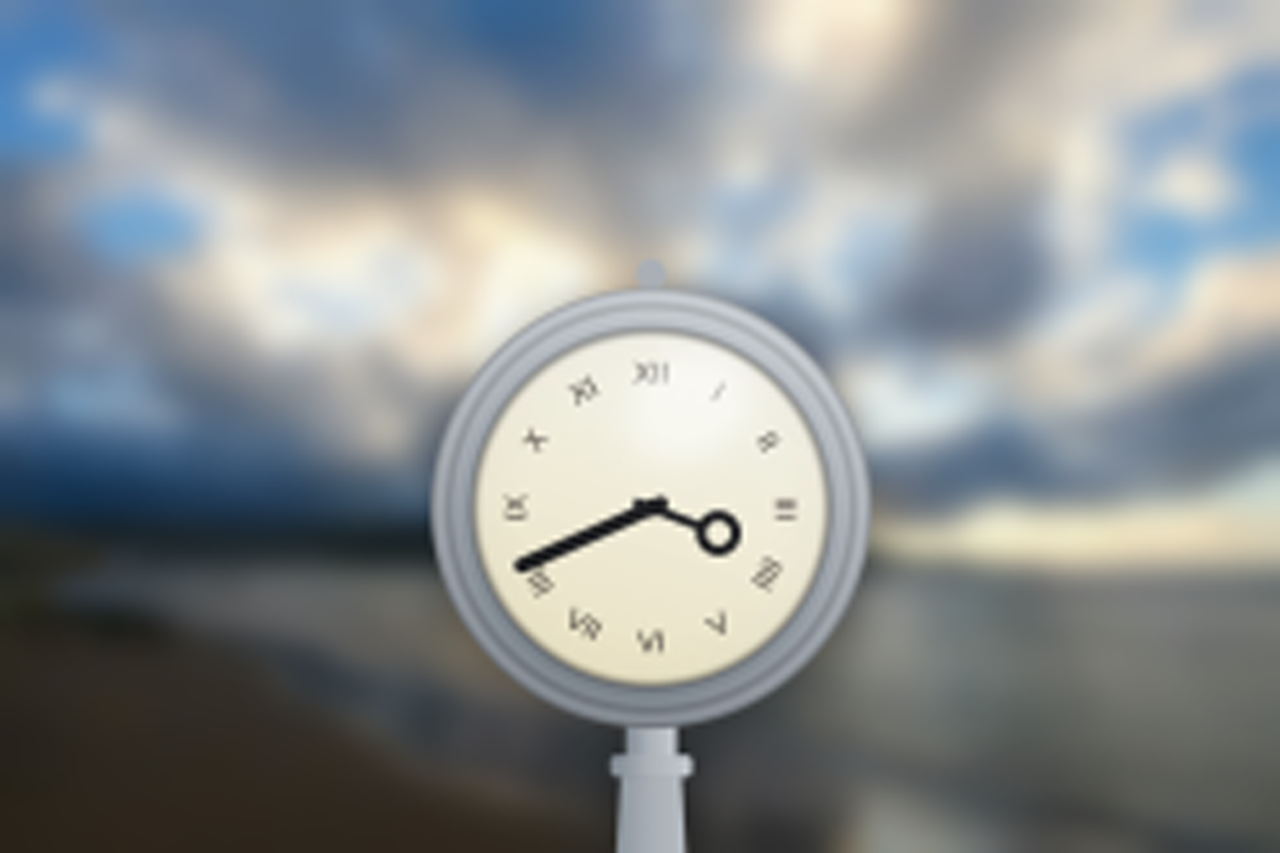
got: 3h41
